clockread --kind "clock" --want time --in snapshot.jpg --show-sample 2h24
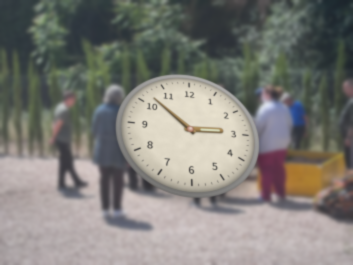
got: 2h52
